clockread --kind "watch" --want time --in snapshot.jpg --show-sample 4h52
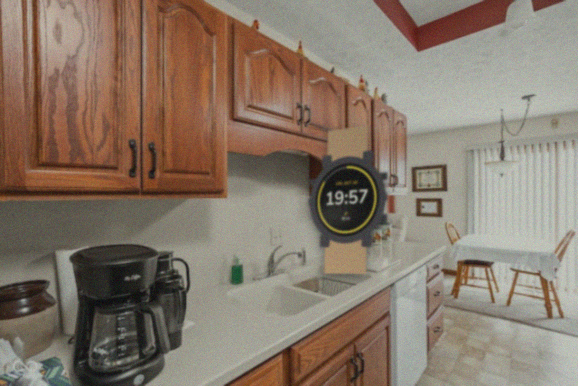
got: 19h57
